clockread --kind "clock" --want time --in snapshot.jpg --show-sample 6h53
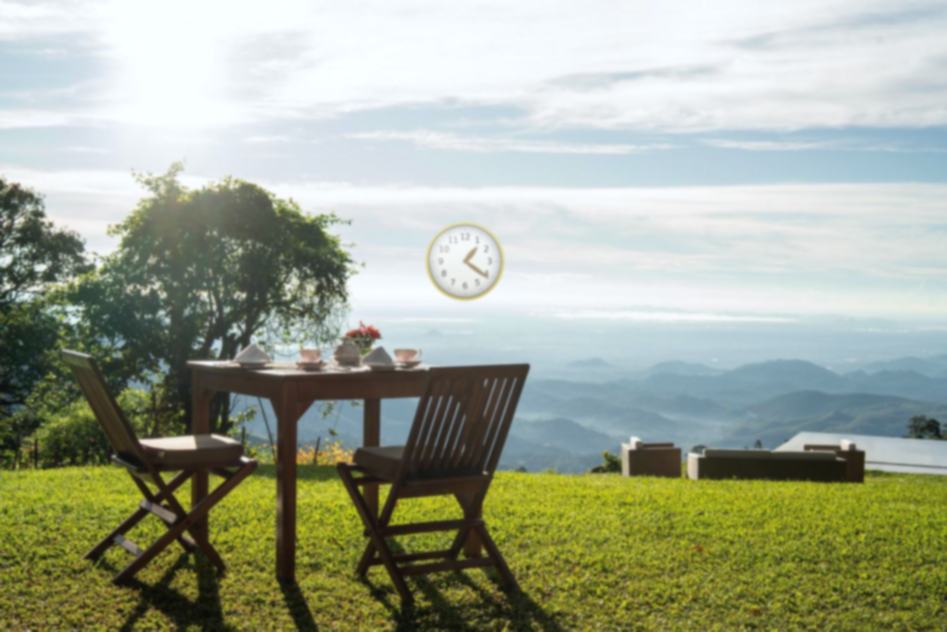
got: 1h21
